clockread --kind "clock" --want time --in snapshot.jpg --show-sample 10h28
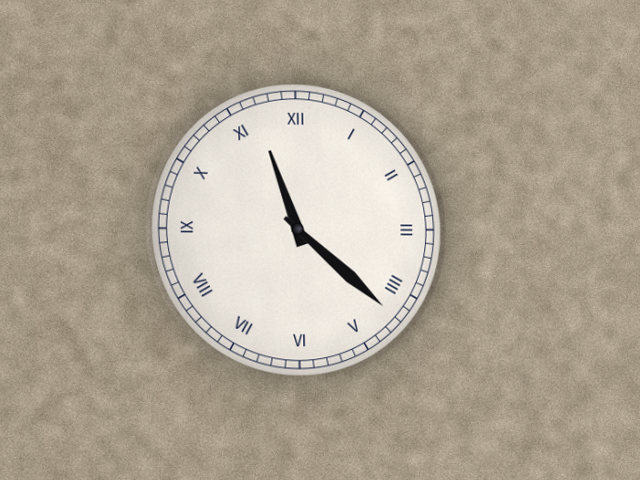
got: 11h22
